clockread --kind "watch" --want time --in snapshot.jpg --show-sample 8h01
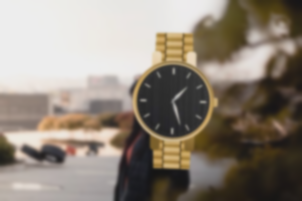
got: 1h27
